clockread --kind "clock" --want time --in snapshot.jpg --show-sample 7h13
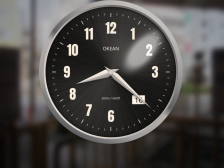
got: 8h22
